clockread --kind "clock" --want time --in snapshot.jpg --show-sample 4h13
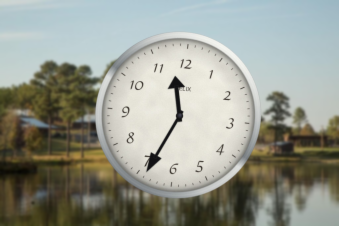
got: 11h34
